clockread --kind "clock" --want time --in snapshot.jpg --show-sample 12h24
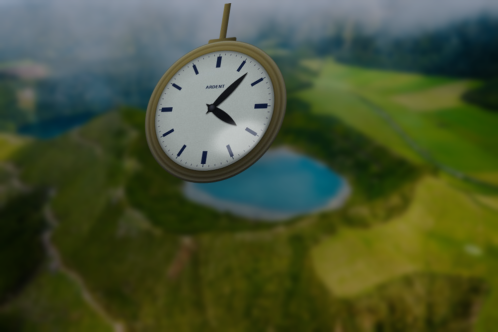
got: 4h07
